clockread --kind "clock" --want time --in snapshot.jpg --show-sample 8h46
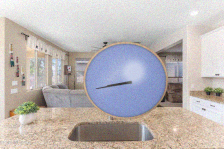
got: 8h43
